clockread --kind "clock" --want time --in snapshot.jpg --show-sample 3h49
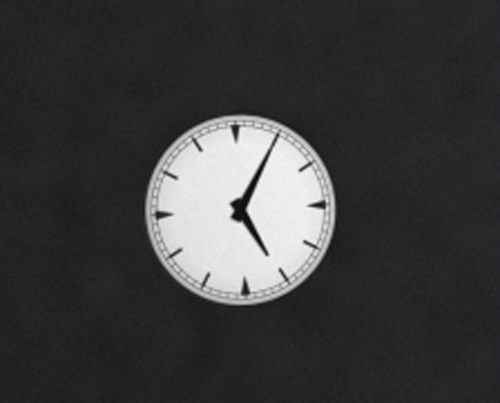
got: 5h05
